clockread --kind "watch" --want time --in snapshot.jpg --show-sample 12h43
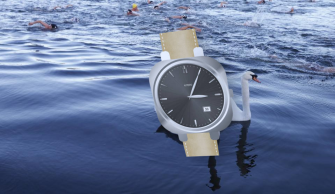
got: 3h05
